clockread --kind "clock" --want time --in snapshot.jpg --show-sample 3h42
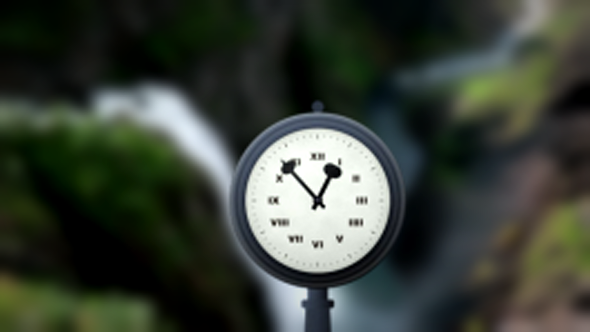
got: 12h53
